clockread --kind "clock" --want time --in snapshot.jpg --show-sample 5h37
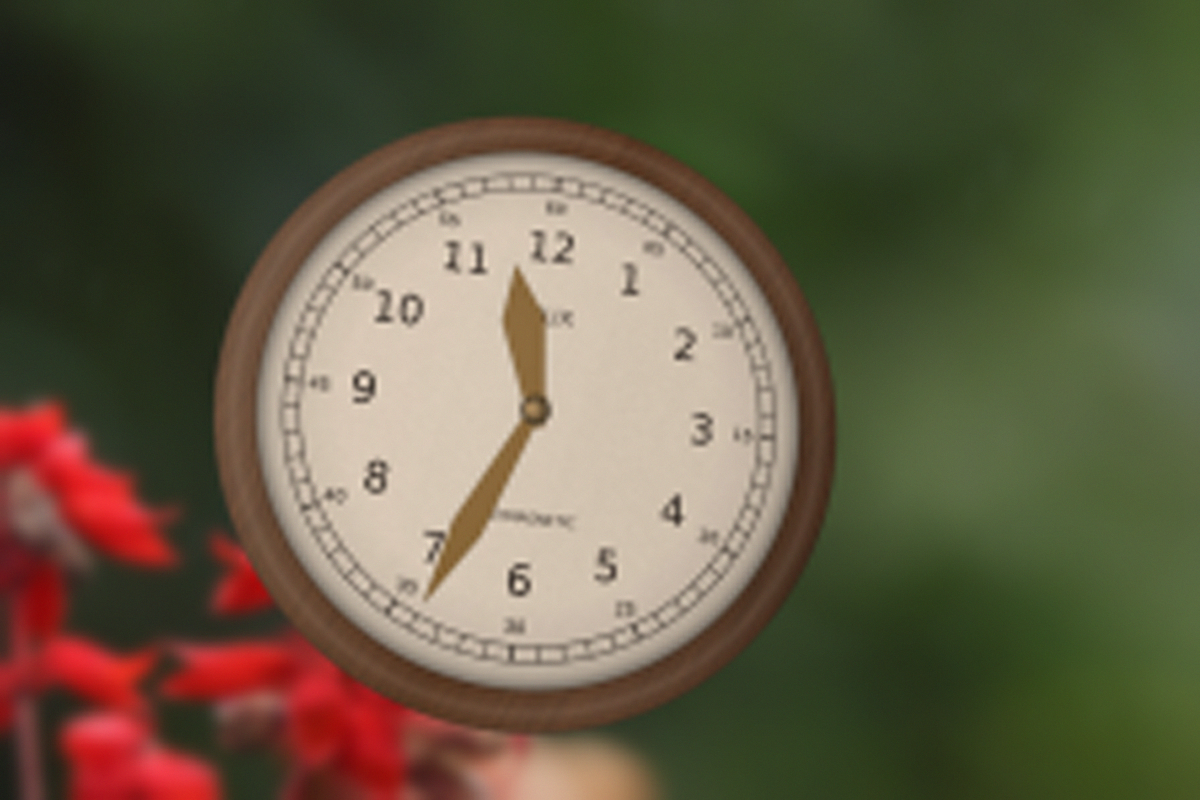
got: 11h34
